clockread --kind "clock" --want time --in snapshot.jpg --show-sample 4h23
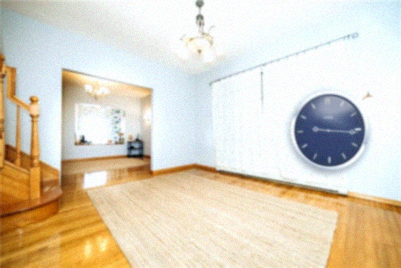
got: 9h16
